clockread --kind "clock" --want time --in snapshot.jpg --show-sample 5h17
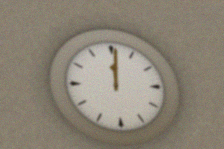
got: 12h01
